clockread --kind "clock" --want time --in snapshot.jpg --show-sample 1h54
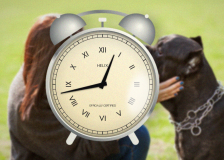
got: 12h43
